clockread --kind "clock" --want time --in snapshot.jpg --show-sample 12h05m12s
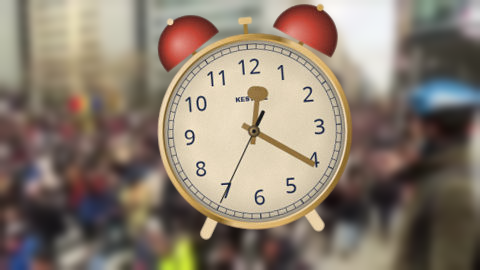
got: 12h20m35s
